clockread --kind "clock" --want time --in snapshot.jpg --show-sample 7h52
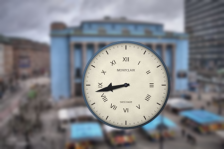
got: 8h43
